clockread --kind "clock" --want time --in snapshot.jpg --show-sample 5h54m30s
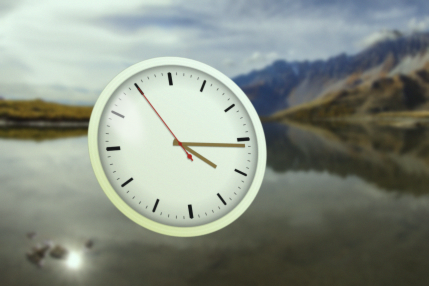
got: 4h15m55s
